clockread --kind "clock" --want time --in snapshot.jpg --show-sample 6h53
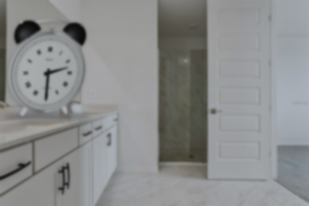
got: 2h30
